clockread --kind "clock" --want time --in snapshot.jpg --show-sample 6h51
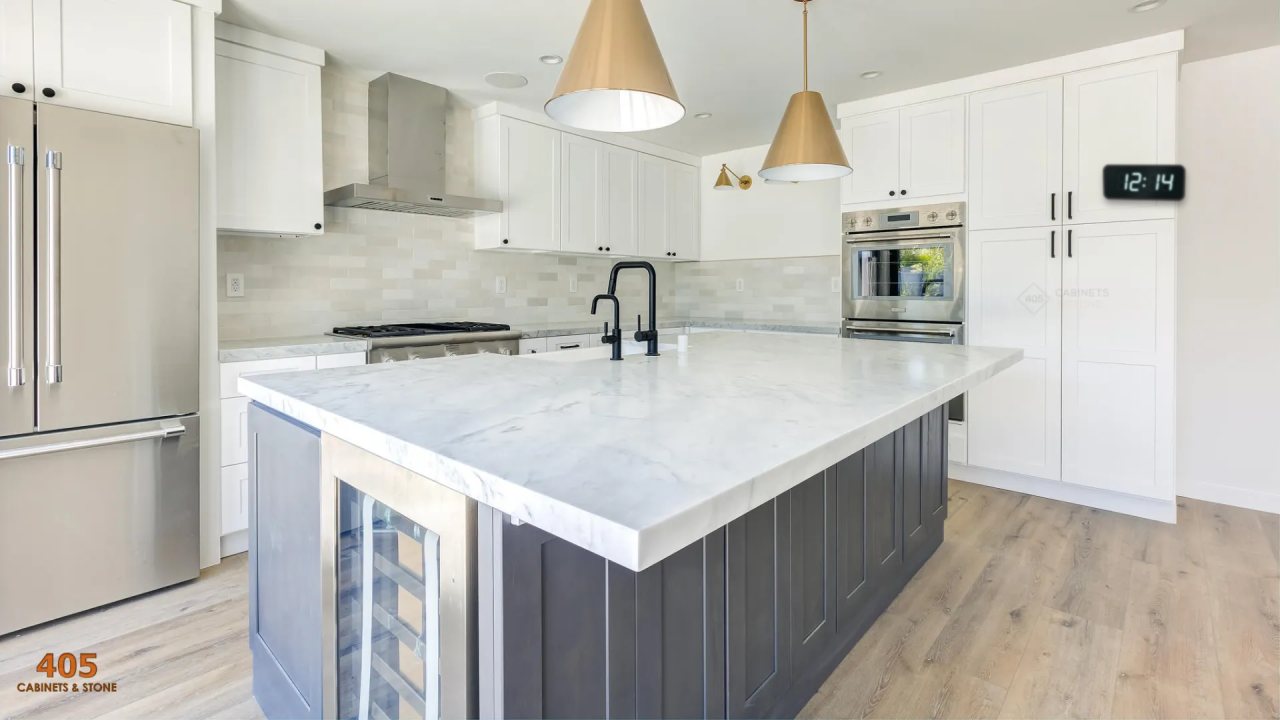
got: 12h14
